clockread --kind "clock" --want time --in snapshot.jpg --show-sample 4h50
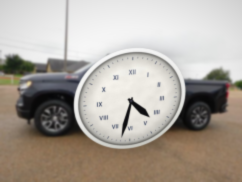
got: 4h32
